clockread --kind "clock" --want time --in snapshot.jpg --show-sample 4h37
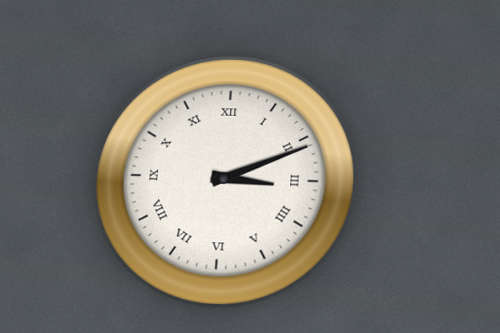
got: 3h11
